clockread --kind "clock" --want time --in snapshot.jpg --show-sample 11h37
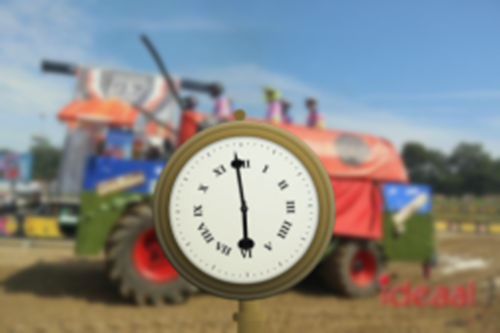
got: 5h59
